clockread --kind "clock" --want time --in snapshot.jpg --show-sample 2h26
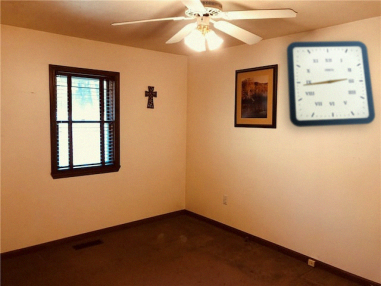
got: 2h44
